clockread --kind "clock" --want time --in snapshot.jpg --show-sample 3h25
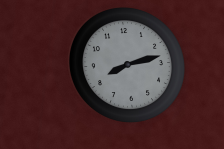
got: 8h13
